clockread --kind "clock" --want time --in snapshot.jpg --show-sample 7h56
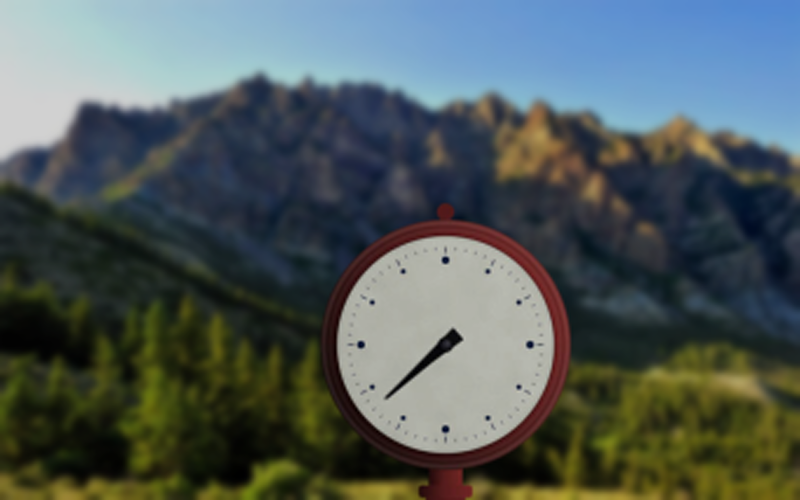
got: 7h38
